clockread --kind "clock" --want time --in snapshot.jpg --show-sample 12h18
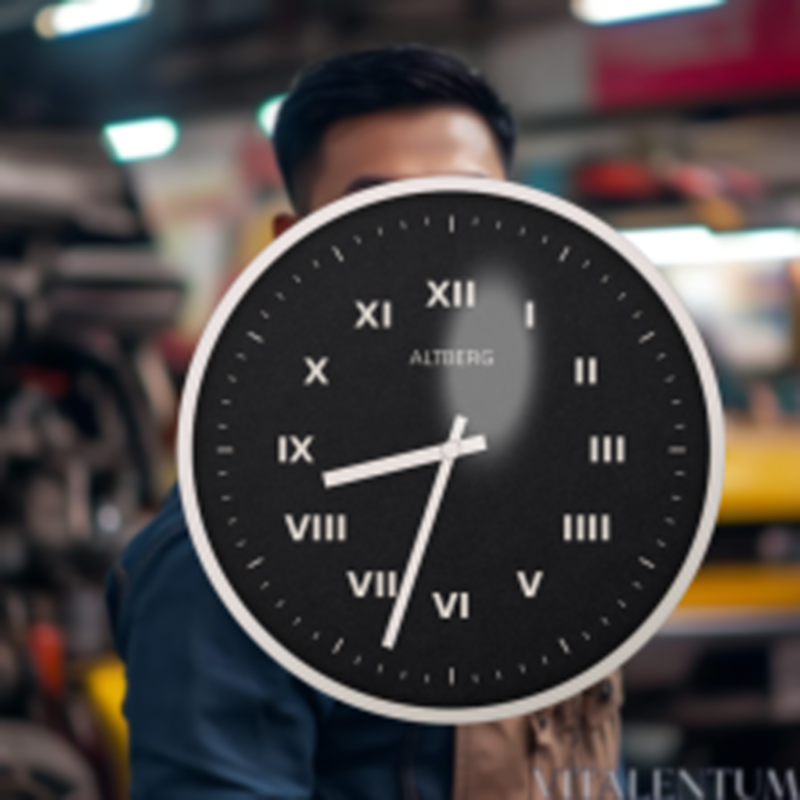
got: 8h33
